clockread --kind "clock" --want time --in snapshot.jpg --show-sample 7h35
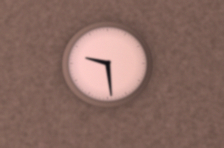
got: 9h29
